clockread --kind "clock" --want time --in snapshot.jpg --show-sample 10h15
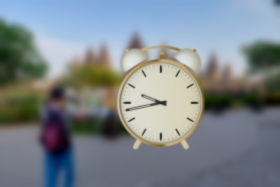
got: 9h43
